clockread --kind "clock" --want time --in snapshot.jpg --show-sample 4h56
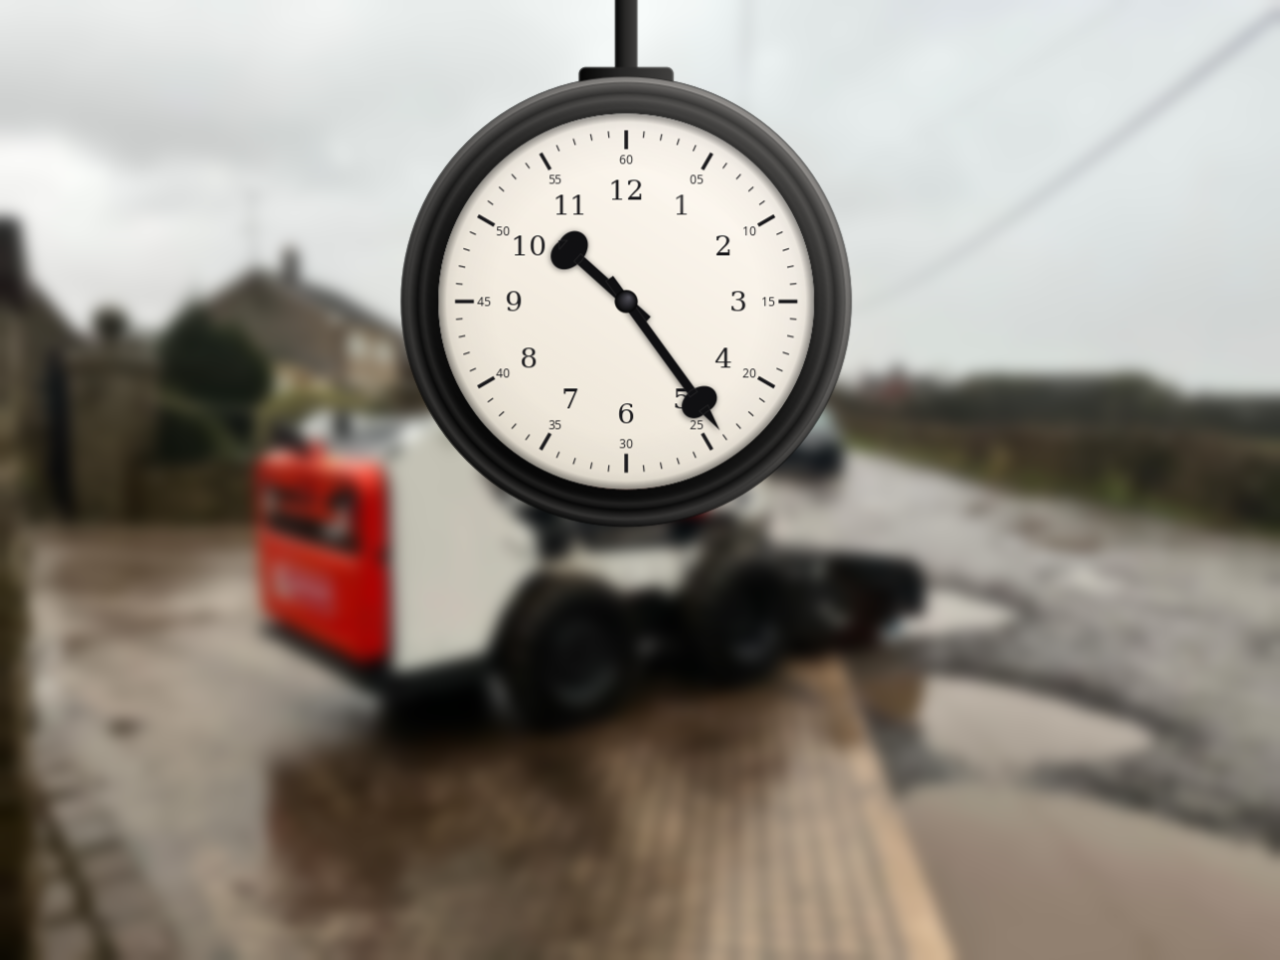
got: 10h24
